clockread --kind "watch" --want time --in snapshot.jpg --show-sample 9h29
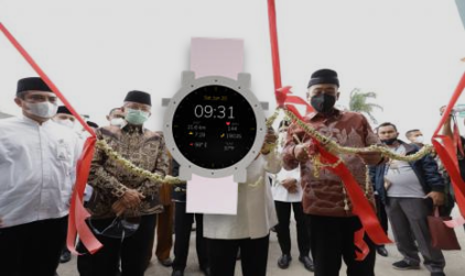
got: 9h31
